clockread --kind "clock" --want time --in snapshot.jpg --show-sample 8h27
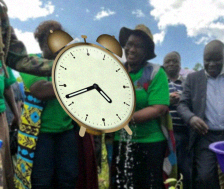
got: 4h42
